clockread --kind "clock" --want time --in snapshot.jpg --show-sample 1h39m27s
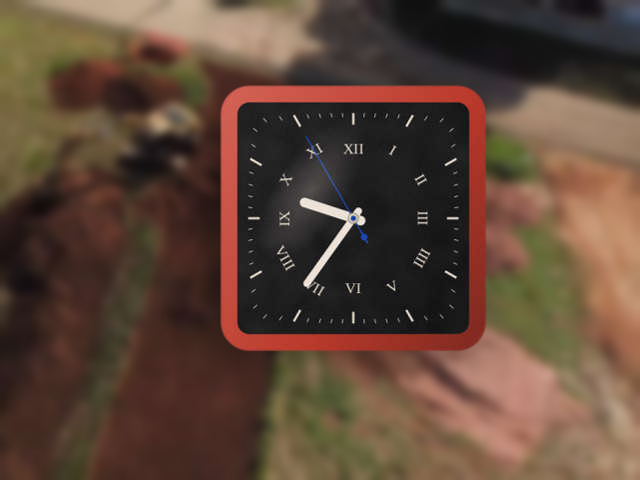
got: 9h35m55s
